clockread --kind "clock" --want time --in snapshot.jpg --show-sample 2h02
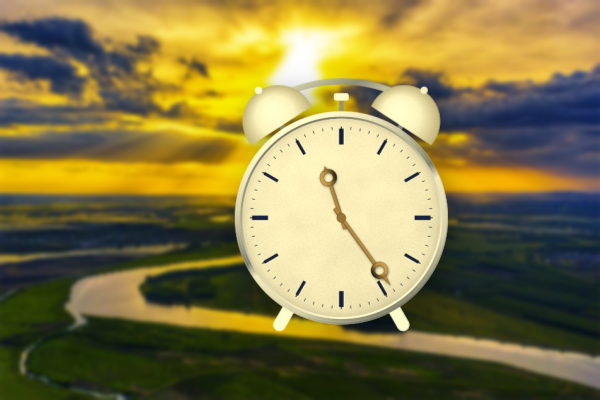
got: 11h24
